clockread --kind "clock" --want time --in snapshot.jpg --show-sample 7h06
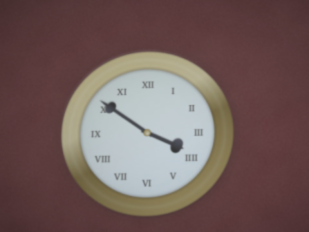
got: 3h51
